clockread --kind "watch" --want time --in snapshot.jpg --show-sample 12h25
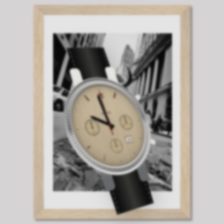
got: 9h59
